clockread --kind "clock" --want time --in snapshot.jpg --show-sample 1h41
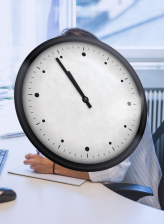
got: 10h54
